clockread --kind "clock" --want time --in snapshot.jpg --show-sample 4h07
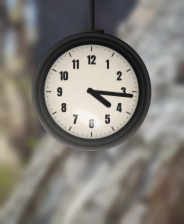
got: 4h16
